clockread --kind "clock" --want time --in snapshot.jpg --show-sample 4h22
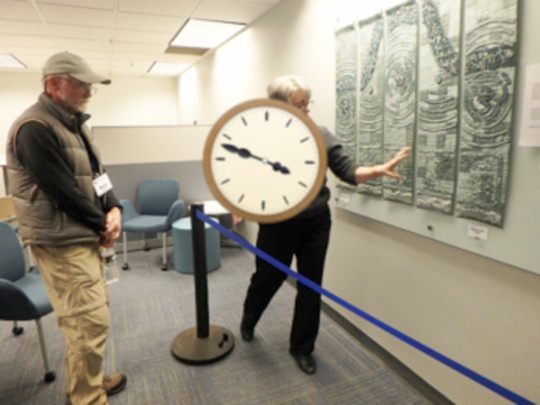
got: 3h48
